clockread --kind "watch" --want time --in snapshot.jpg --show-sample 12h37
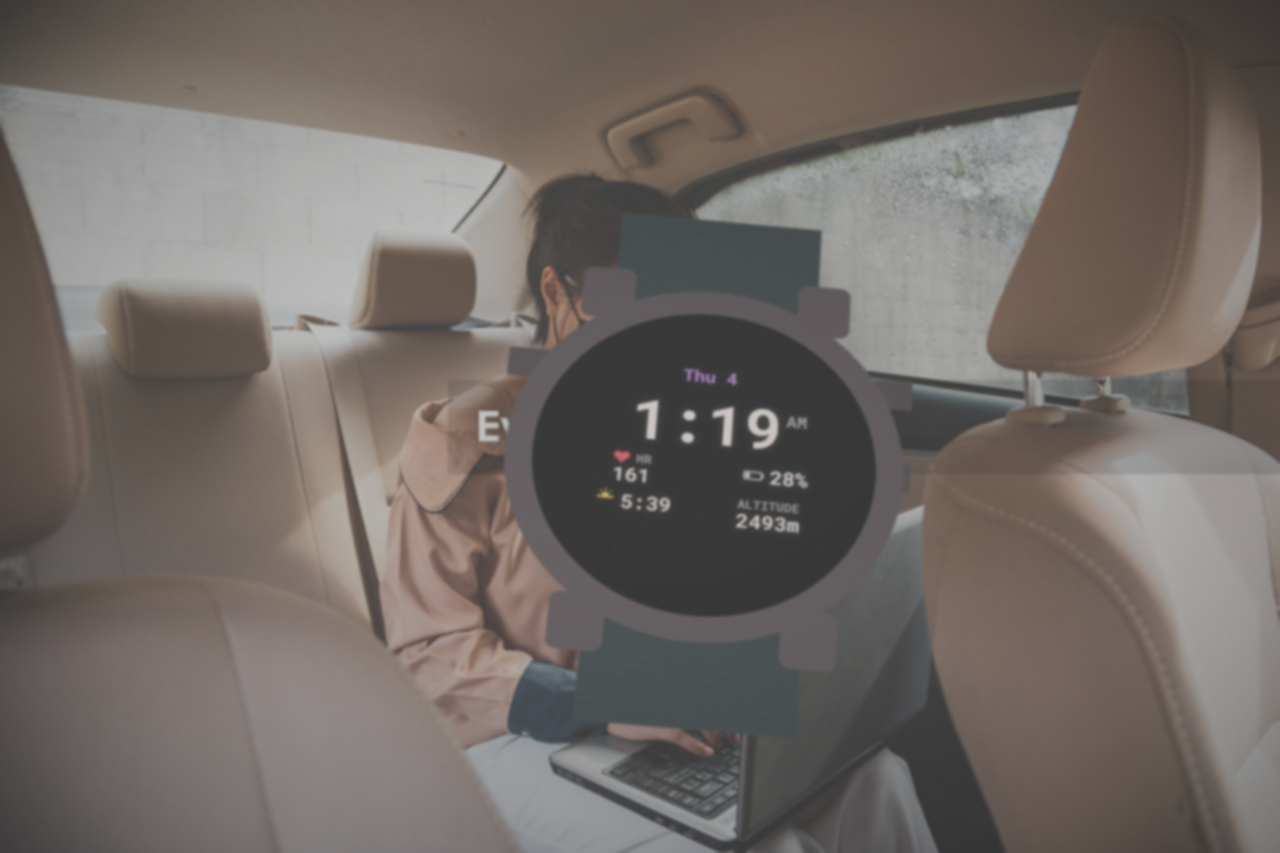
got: 1h19
